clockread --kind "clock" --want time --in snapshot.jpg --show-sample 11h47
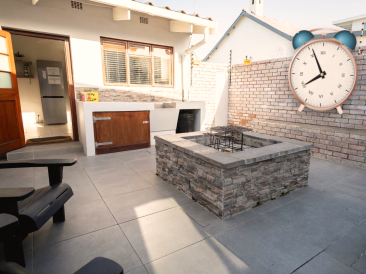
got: 7h56
